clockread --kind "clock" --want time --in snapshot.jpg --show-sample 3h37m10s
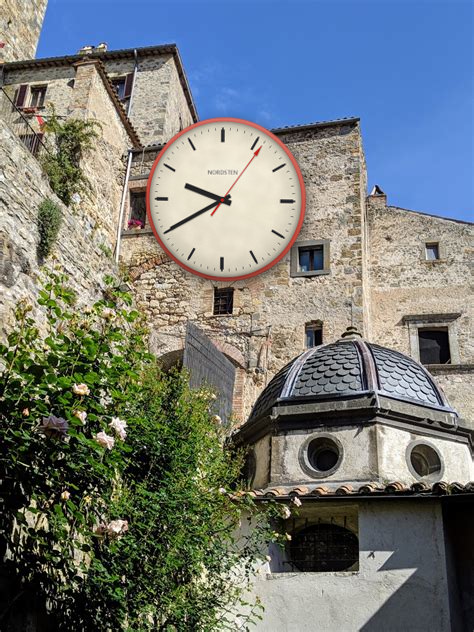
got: 9h40m06s
